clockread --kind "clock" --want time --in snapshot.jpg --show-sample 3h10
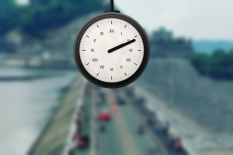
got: 2h11
